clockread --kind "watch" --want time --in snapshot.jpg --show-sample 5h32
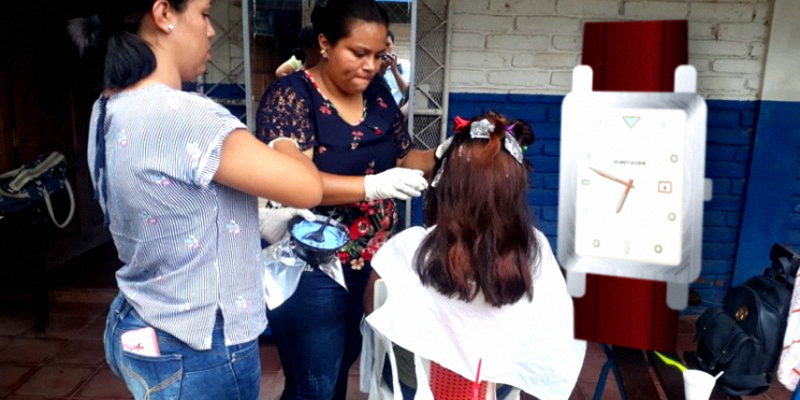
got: 6h48
